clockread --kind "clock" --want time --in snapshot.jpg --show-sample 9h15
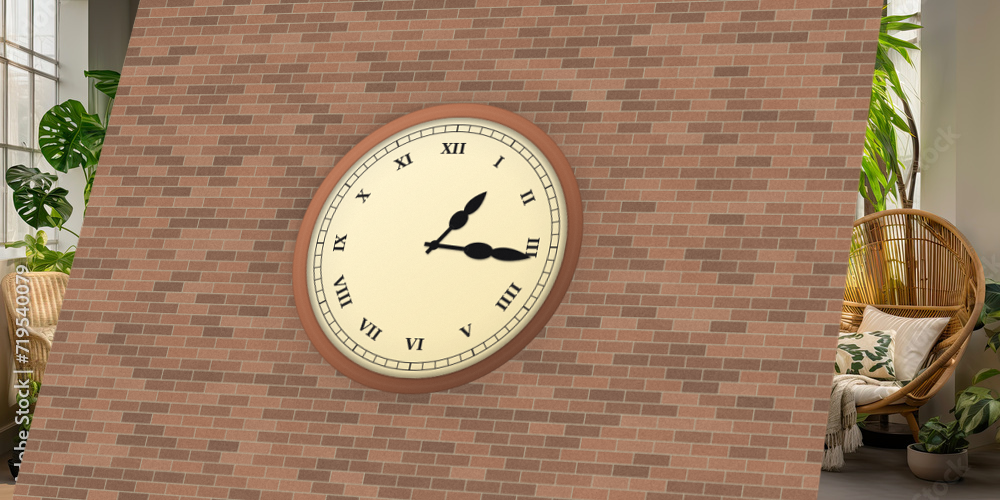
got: 1h16
